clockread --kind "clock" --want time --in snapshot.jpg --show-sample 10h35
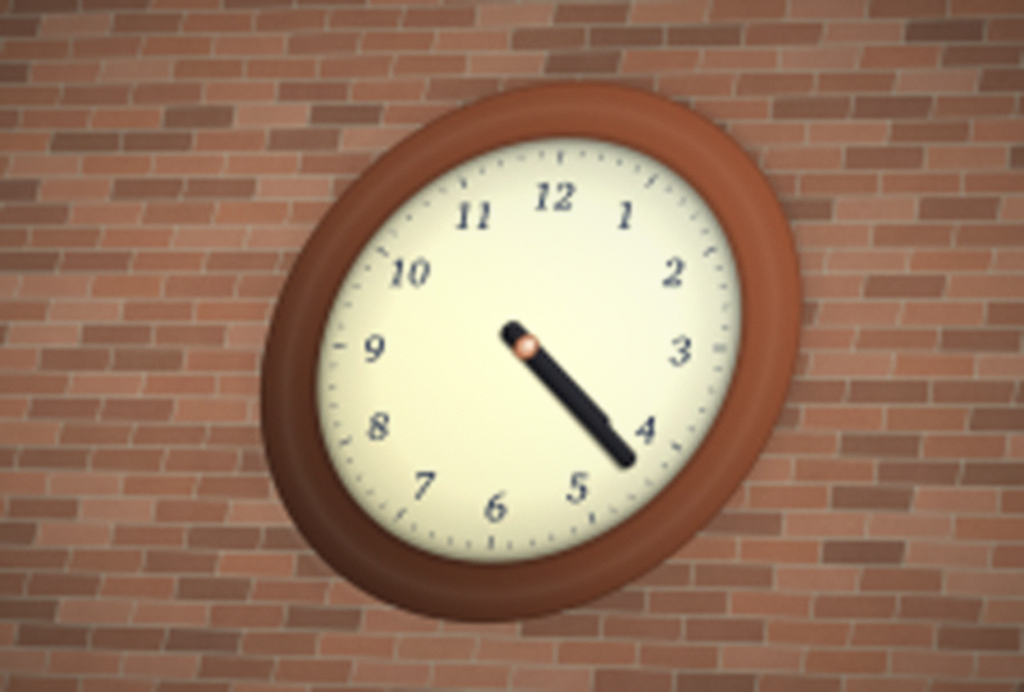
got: 4h22
